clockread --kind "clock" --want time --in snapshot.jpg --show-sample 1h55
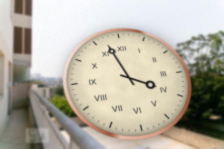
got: 3h57
